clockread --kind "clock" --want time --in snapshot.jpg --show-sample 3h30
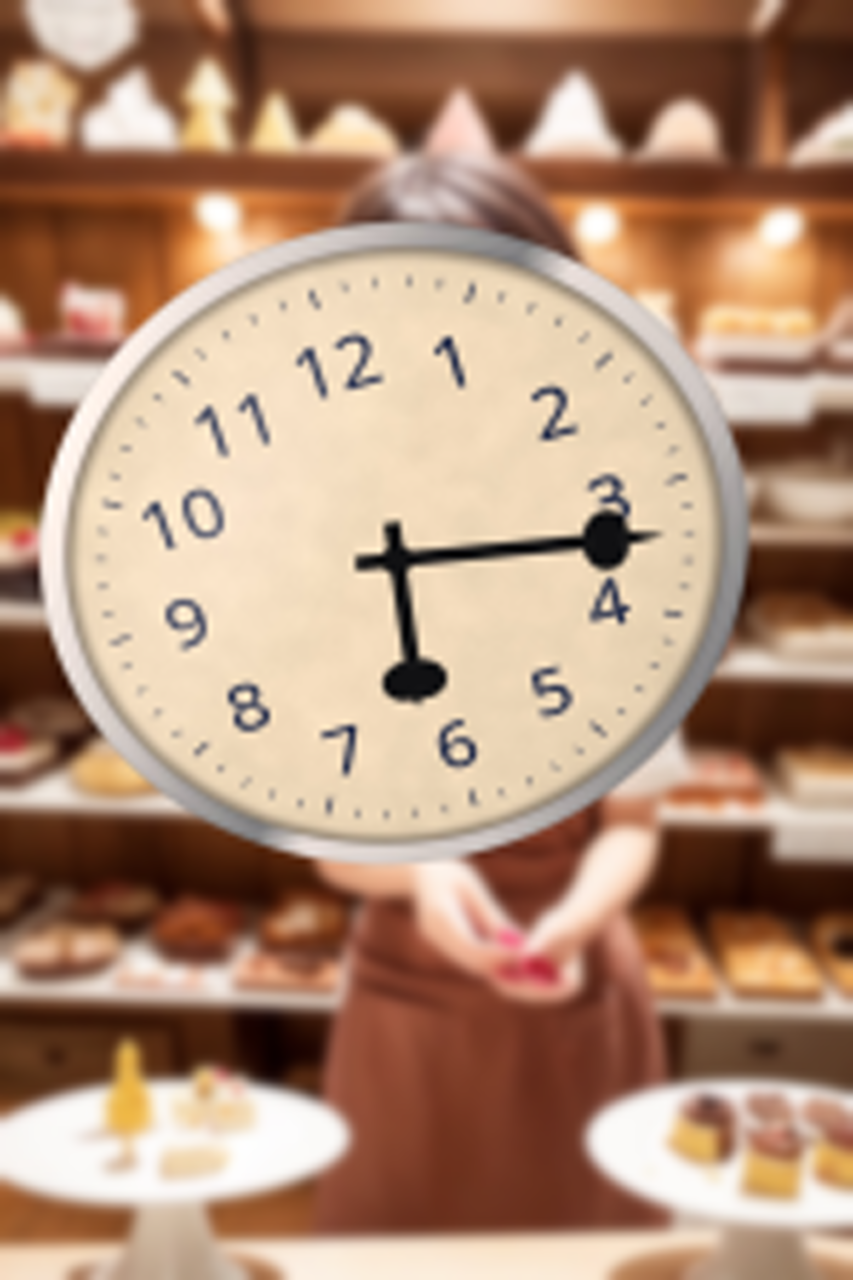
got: 6h17
